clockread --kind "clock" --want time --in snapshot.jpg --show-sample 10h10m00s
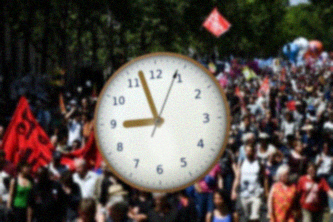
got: 8h57m04s
